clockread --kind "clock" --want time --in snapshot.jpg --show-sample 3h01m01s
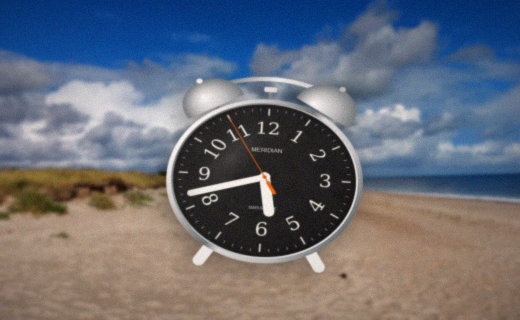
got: 5h41m55s
